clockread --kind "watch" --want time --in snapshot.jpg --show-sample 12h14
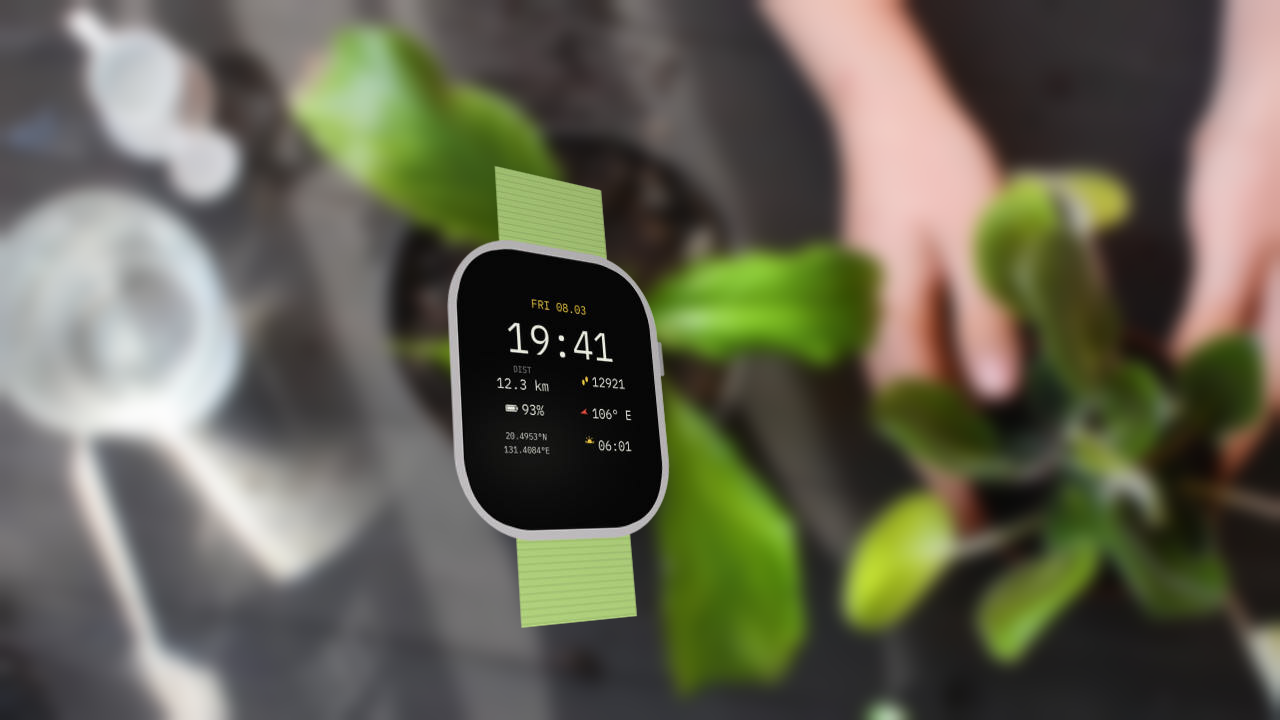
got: 19h41
